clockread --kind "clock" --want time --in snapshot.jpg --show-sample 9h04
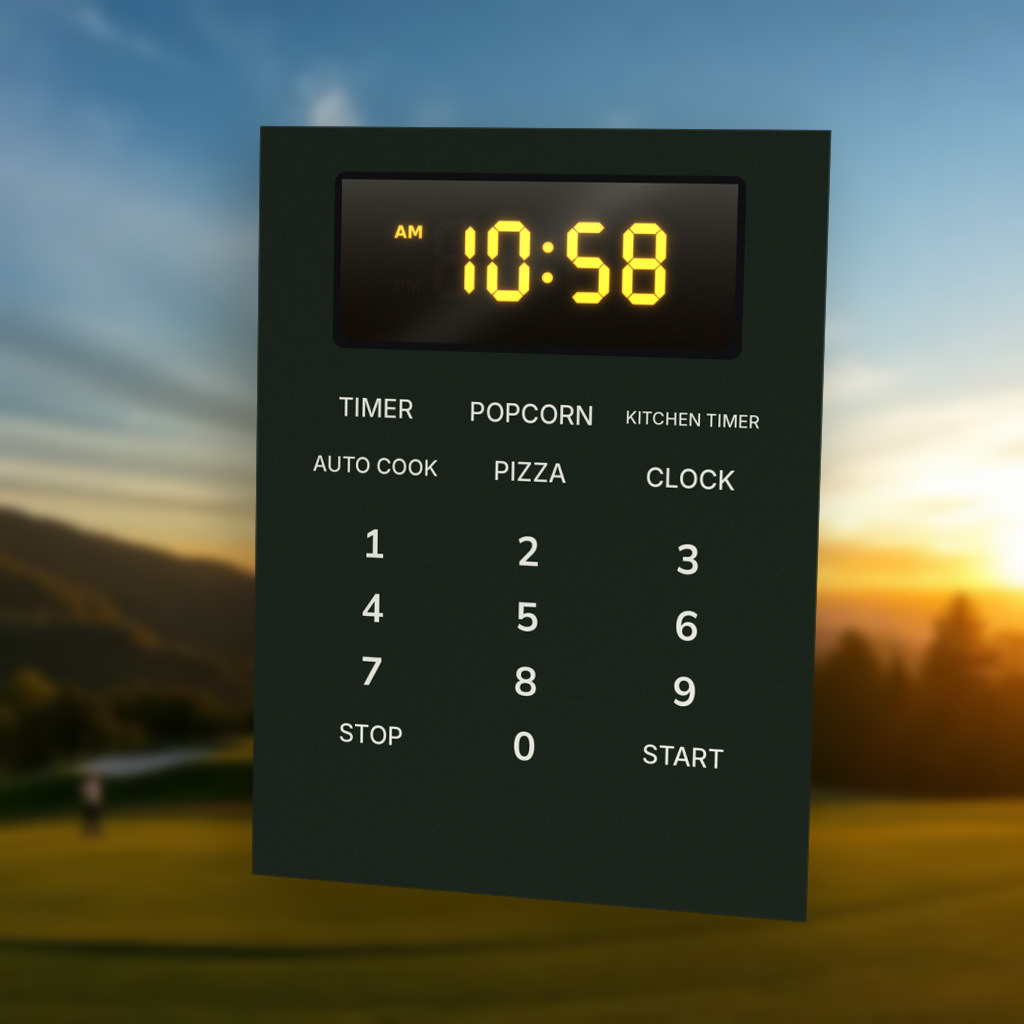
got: 10h58
